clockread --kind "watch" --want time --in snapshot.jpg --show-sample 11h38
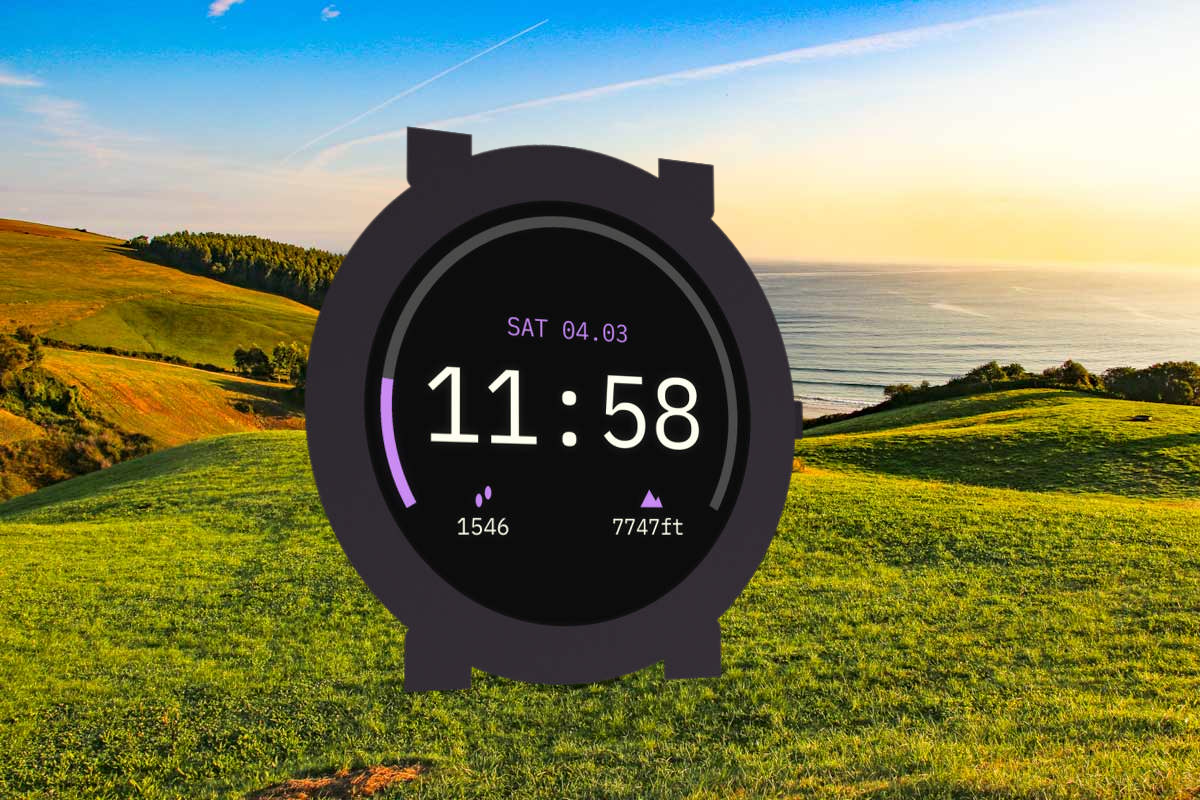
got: 11h58
